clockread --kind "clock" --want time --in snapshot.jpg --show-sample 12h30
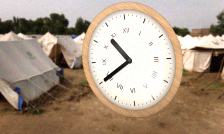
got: 10h40
